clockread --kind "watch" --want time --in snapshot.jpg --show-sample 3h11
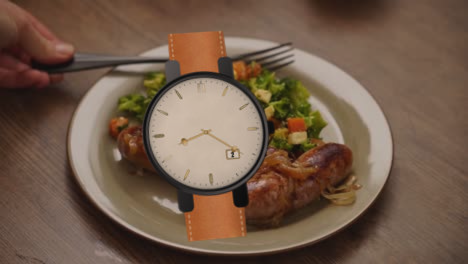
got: 8h21
